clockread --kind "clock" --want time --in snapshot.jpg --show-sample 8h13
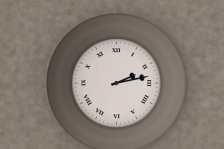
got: 2h13
